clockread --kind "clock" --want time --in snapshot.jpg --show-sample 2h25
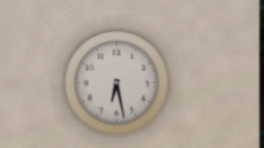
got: 6h28
